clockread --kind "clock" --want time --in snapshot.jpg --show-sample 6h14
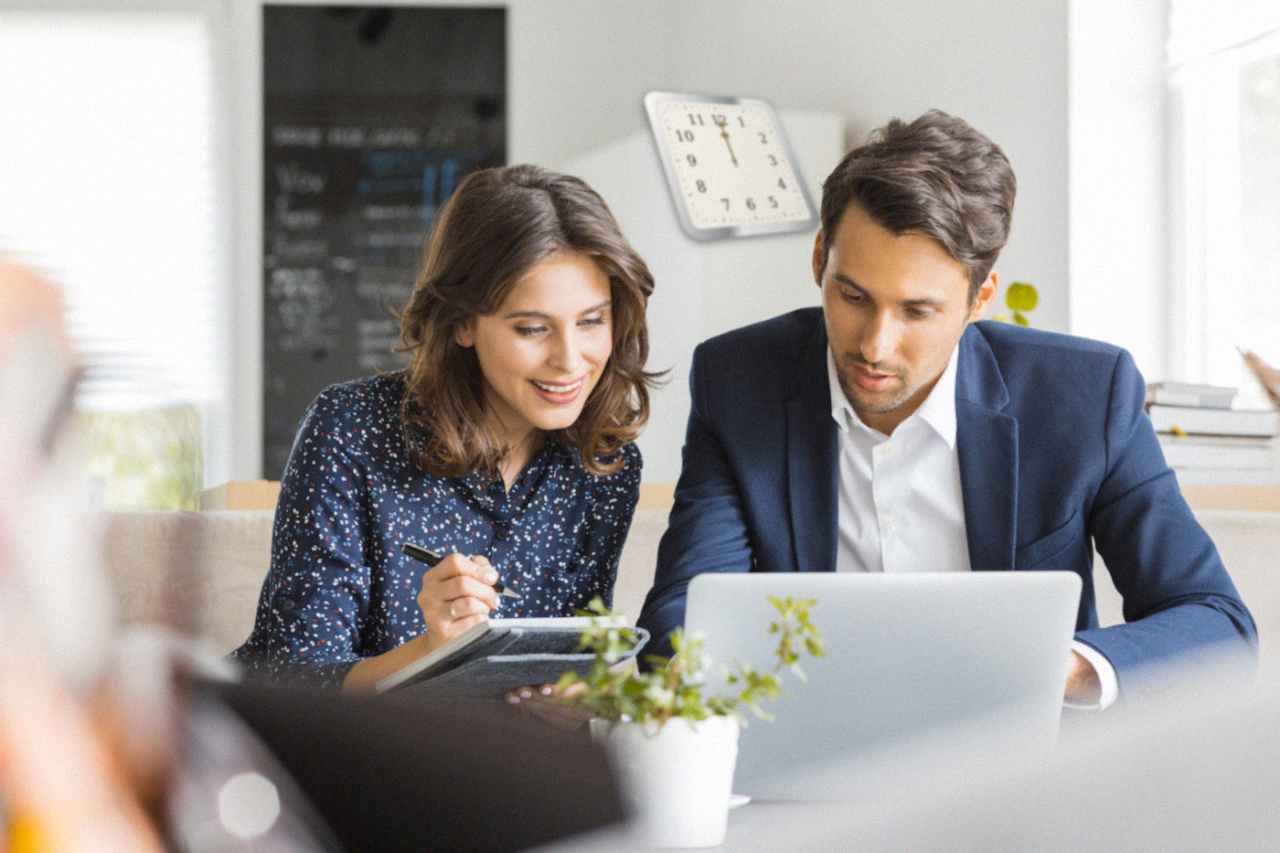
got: 12h00
